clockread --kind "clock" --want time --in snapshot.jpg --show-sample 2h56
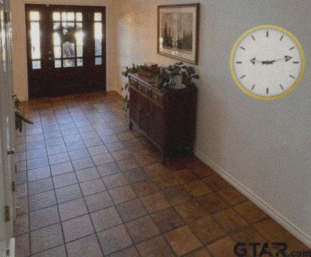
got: 9h13
